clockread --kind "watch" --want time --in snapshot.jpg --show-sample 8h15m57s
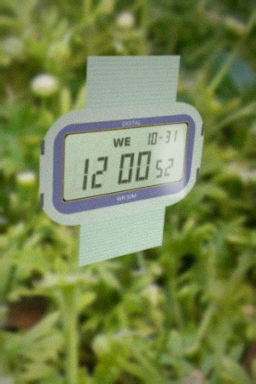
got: 12h00m52s
